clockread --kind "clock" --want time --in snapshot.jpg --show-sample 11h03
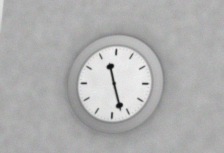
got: 11h27
